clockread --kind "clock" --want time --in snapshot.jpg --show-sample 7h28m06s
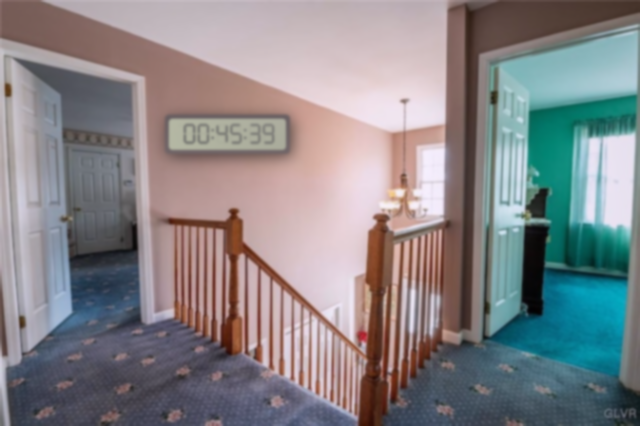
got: 0h45m39s
